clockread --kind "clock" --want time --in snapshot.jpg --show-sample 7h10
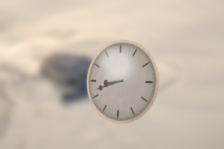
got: 8h42
